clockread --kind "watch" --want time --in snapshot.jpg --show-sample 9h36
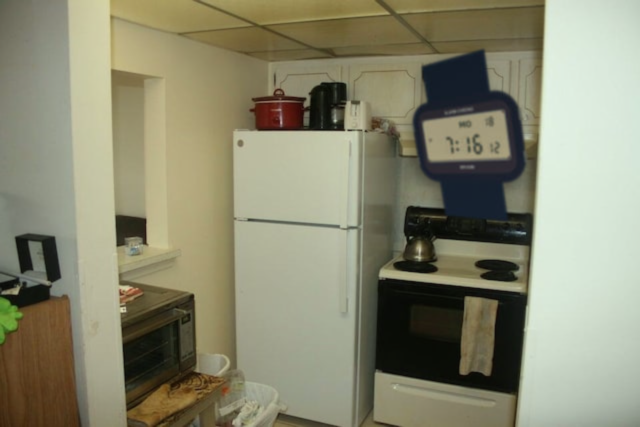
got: 7h16
